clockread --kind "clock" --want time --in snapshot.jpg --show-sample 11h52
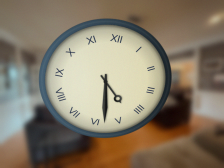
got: 4h28
